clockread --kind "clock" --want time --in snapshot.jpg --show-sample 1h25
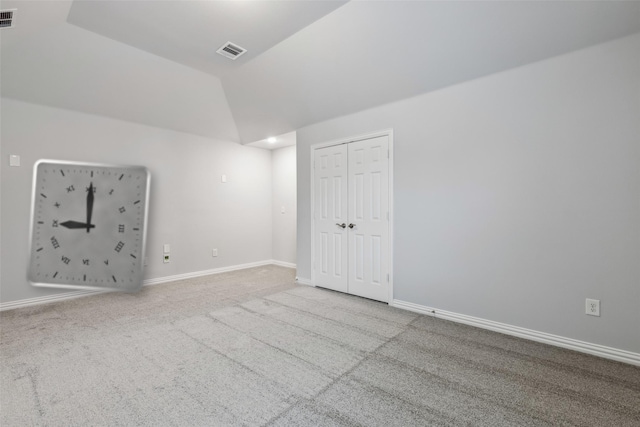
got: 9h00
